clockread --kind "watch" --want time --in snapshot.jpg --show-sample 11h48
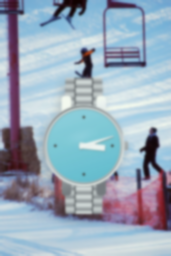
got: 3h12
